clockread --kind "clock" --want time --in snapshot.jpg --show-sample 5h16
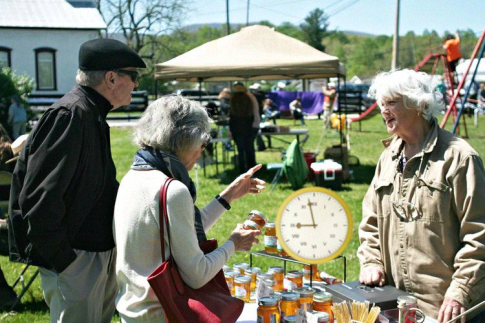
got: 8h58
